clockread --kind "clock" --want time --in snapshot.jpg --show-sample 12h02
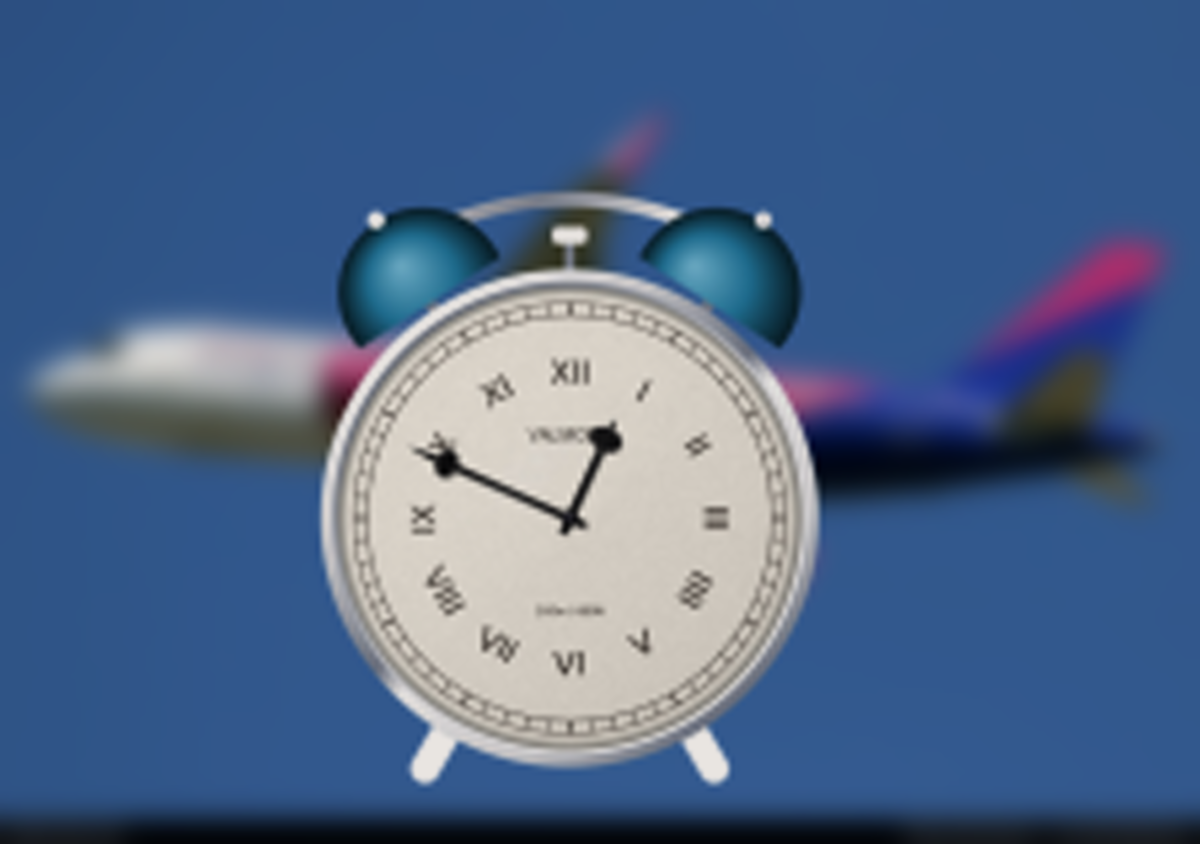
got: 12h49
